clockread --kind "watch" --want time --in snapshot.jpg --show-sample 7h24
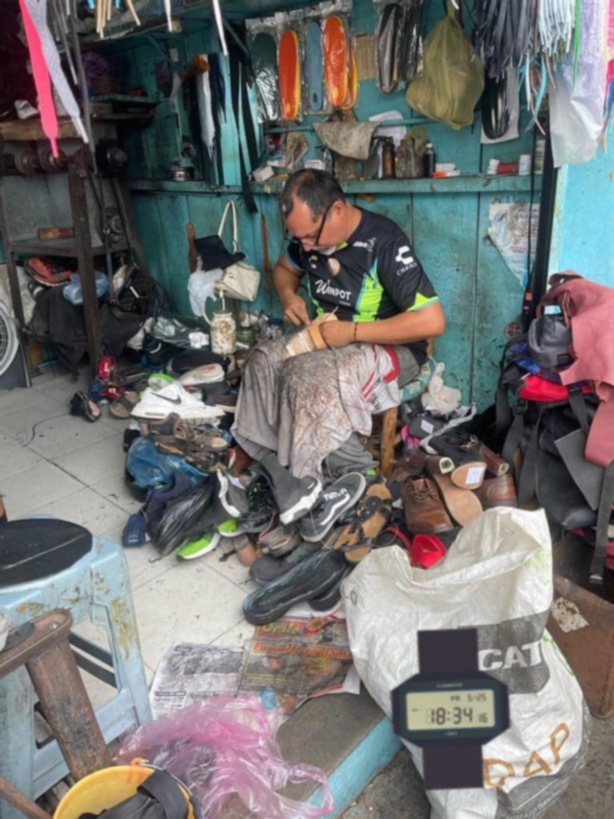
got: 18h34
